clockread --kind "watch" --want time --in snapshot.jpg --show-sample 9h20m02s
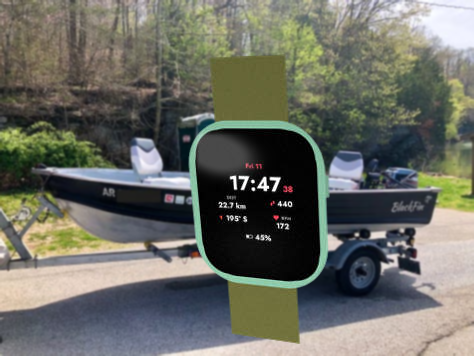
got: 17h47m38s
